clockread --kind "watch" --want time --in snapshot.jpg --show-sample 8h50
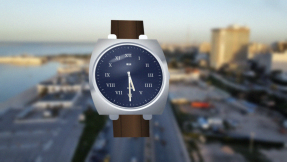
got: 5h30
